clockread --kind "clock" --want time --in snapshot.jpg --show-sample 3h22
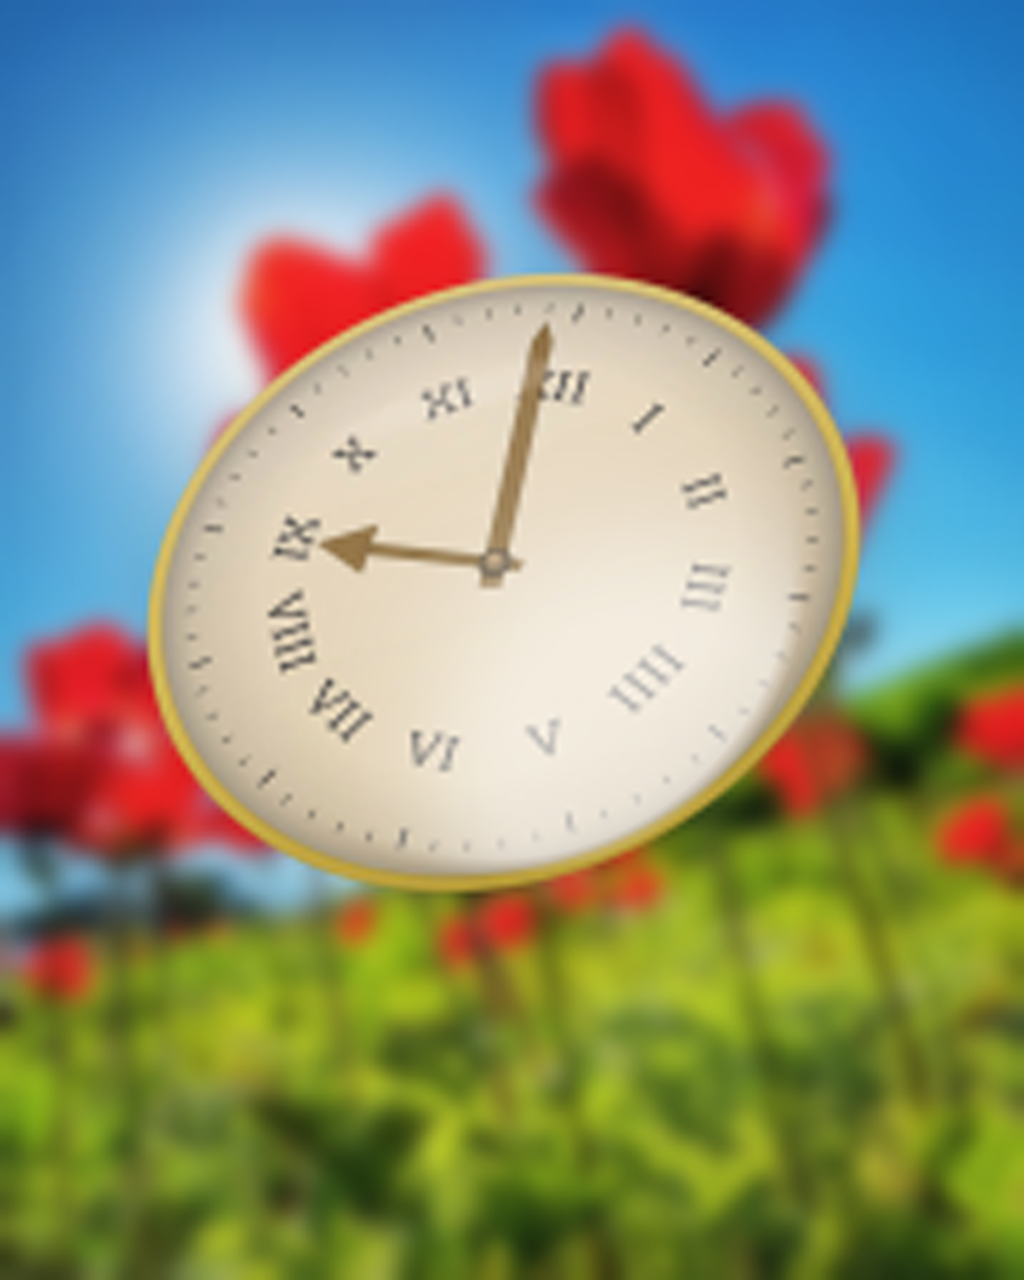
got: 8h59
